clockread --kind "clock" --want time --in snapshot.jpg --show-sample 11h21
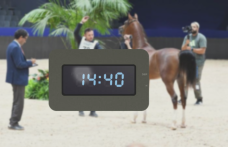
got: 14h40
